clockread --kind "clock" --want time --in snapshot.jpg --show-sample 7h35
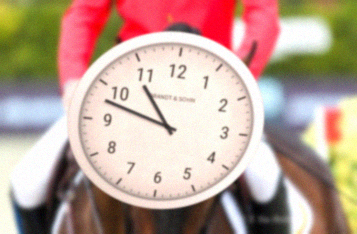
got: 10h48
